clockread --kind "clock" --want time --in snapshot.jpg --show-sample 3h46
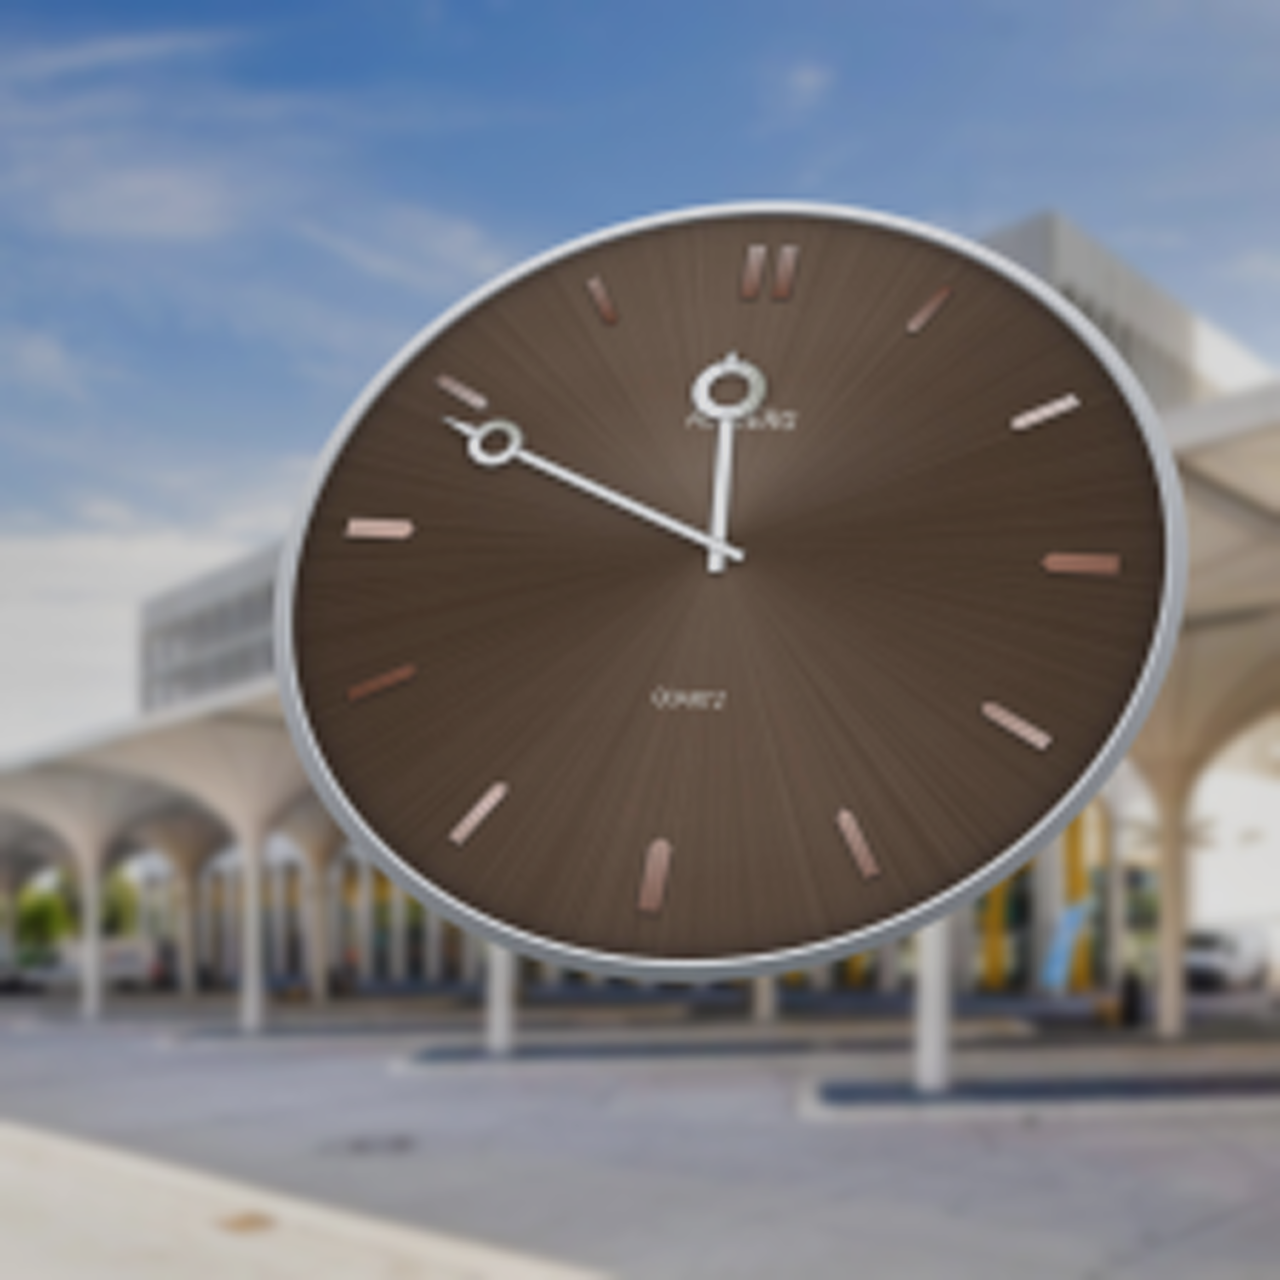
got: 11h49
